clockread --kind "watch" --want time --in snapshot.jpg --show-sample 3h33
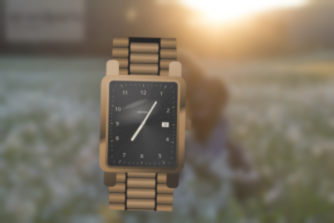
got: 7h05
